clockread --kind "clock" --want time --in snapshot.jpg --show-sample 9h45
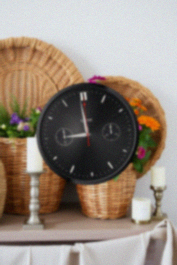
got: 8h59
